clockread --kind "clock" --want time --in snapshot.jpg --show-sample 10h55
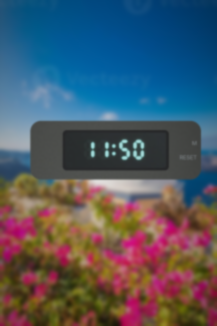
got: 11h50
